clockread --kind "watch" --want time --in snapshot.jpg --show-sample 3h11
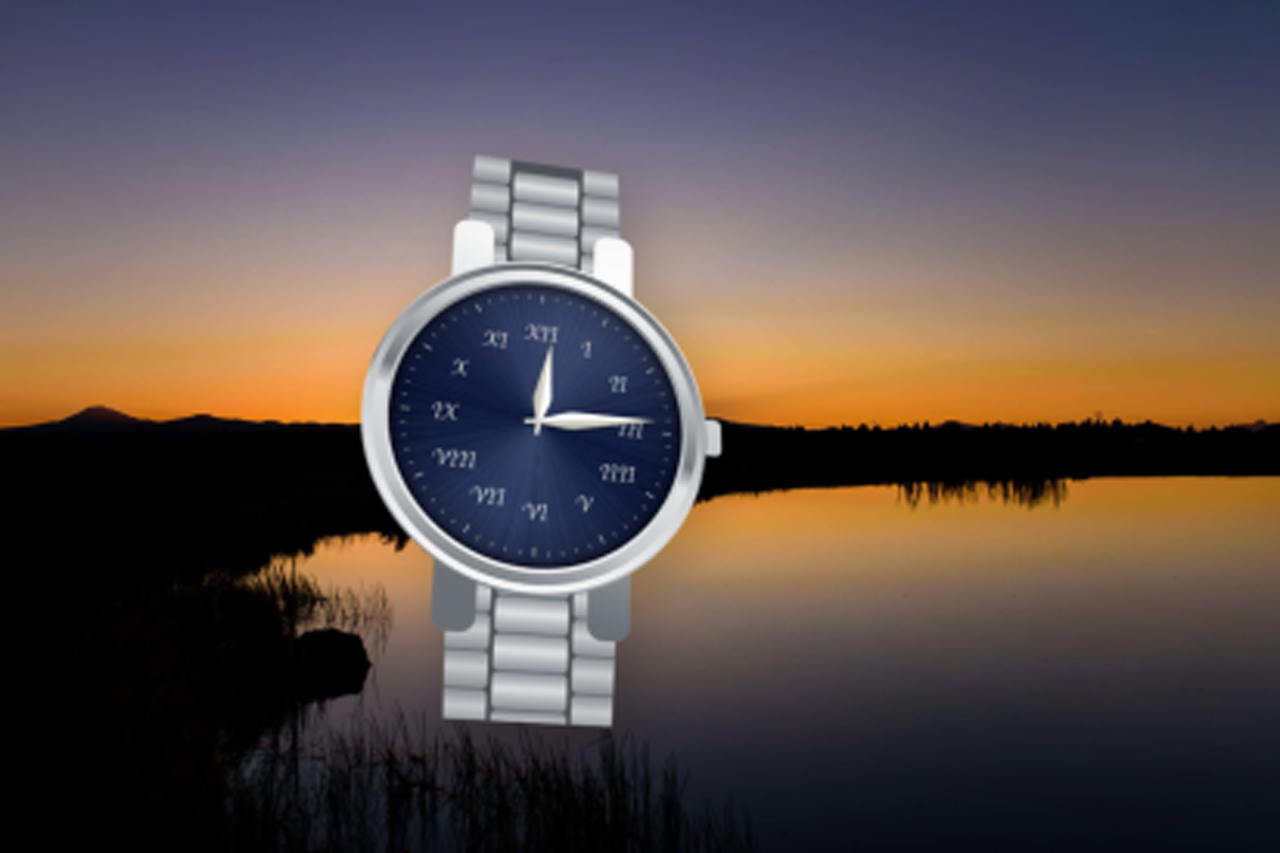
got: 12h14
